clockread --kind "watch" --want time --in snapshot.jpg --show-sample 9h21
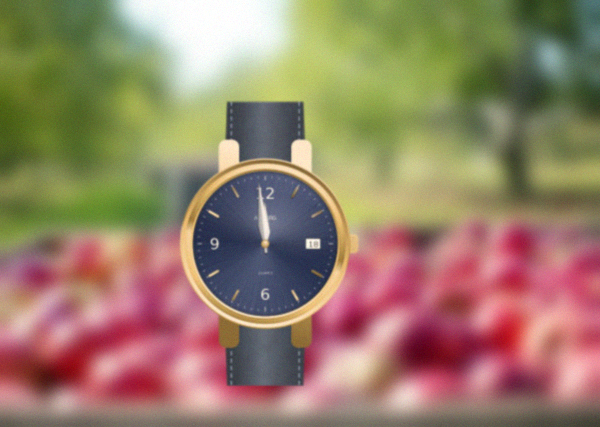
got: 11h59
